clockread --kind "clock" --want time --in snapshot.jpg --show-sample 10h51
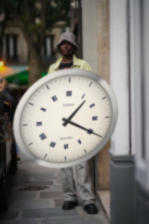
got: 1h20
